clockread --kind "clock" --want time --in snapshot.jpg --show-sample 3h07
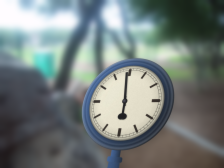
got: 5h59
